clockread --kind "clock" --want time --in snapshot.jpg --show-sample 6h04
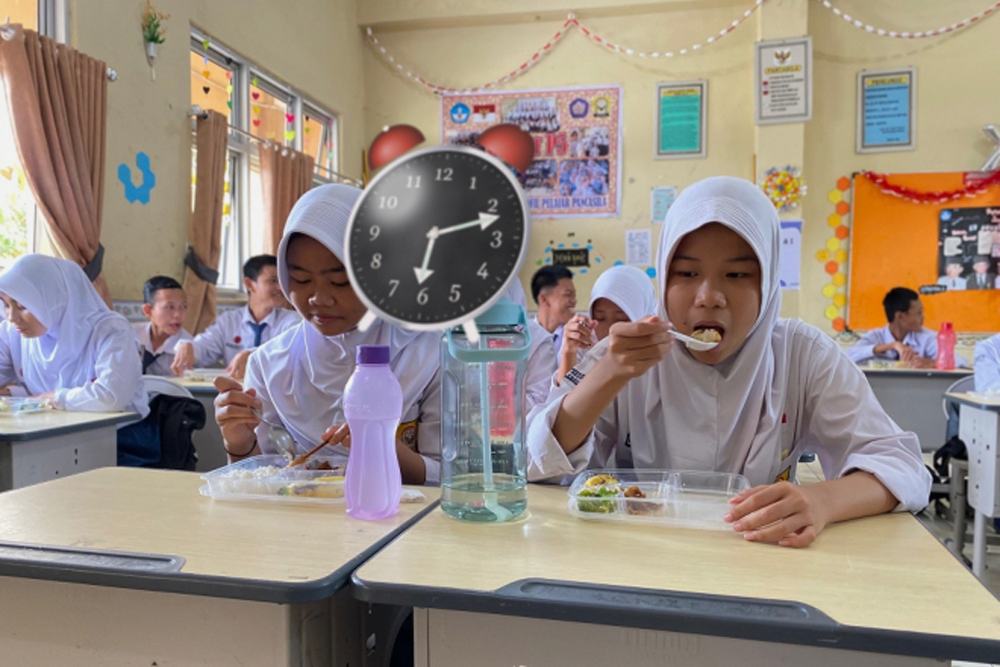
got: 6h12
